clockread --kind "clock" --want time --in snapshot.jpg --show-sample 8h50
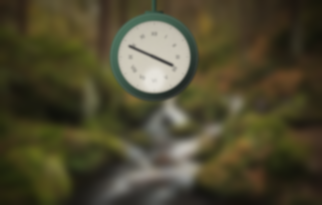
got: 3h49
